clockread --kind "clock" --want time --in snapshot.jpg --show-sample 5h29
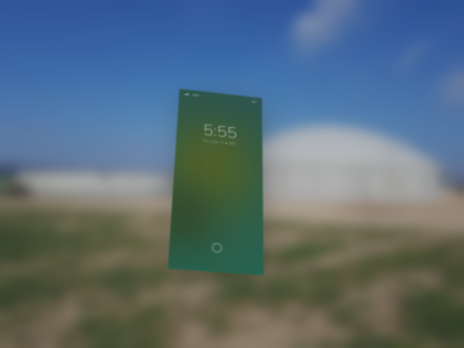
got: 5h55
